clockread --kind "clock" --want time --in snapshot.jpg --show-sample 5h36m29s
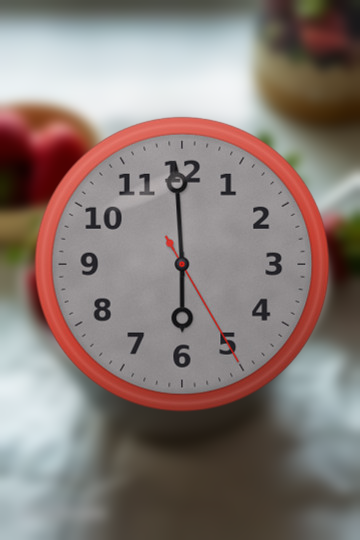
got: 5h59m25s
